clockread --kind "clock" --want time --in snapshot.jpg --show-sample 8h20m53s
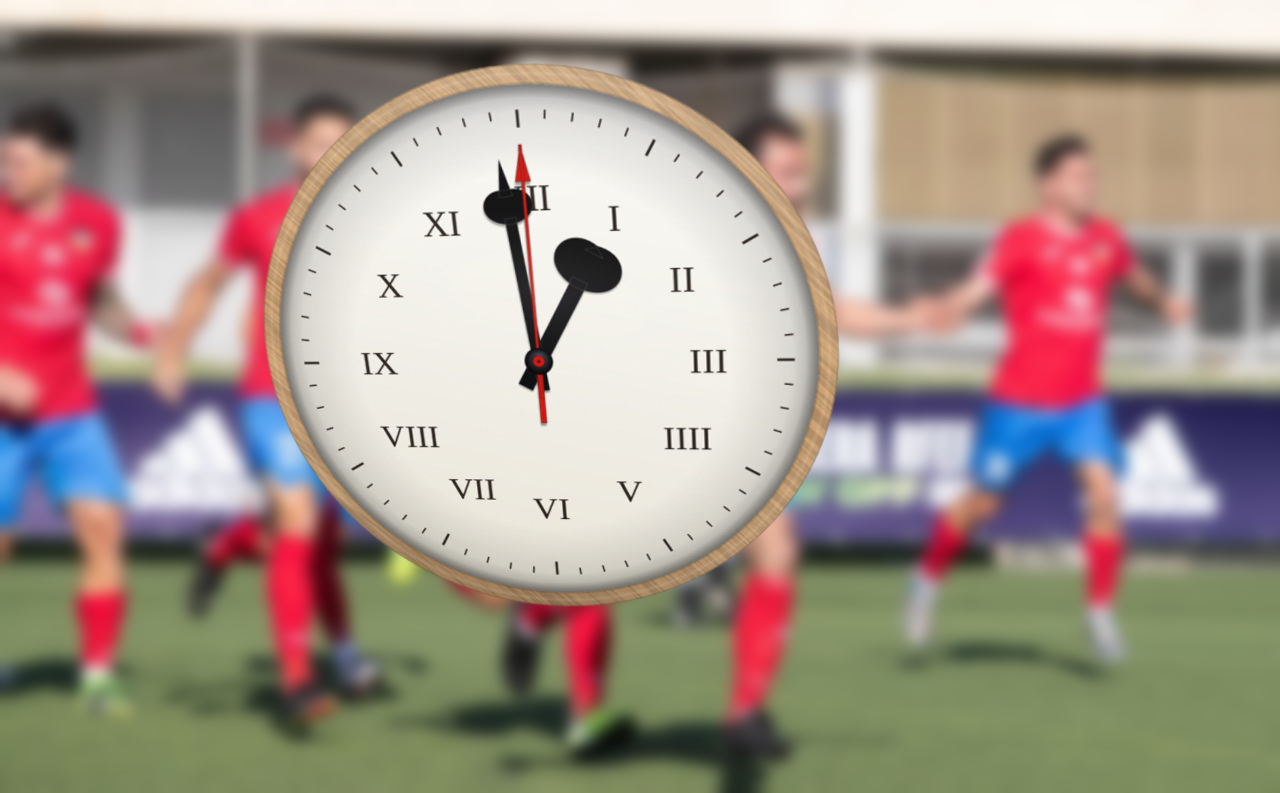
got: 12h59m00s
